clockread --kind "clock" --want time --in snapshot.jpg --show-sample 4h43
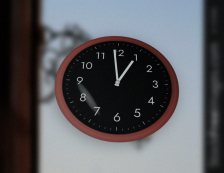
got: 12h59
